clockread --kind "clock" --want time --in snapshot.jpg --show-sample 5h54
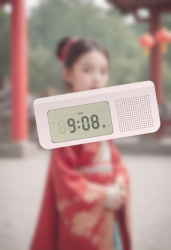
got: 9h08
